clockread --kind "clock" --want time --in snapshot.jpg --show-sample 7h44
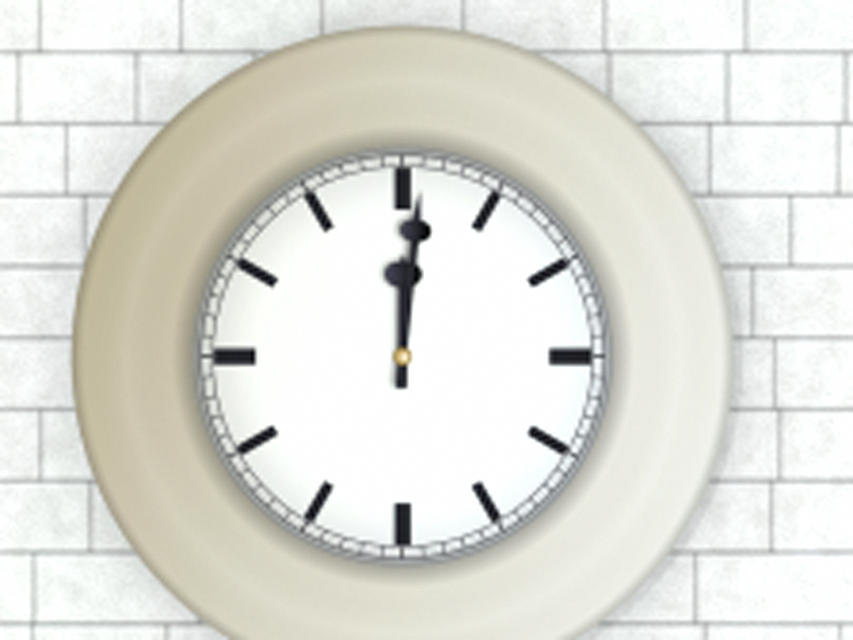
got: 12h01
